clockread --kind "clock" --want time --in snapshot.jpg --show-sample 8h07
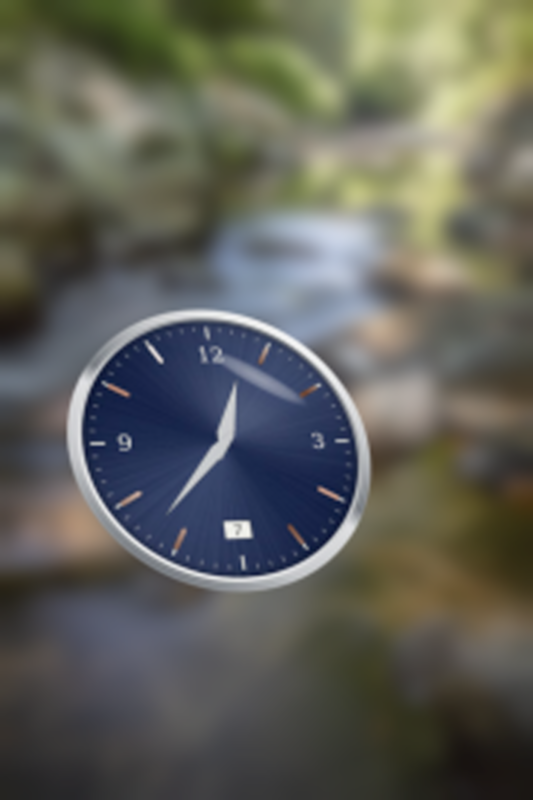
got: 12h37
